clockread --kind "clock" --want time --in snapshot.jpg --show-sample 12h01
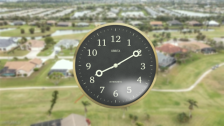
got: 8h10
